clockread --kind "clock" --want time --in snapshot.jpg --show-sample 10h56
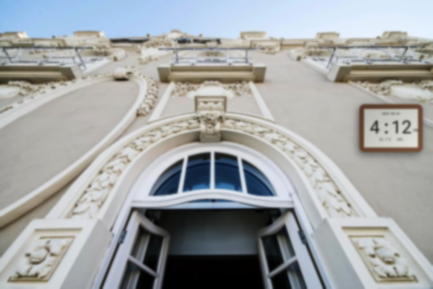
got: 4h12
